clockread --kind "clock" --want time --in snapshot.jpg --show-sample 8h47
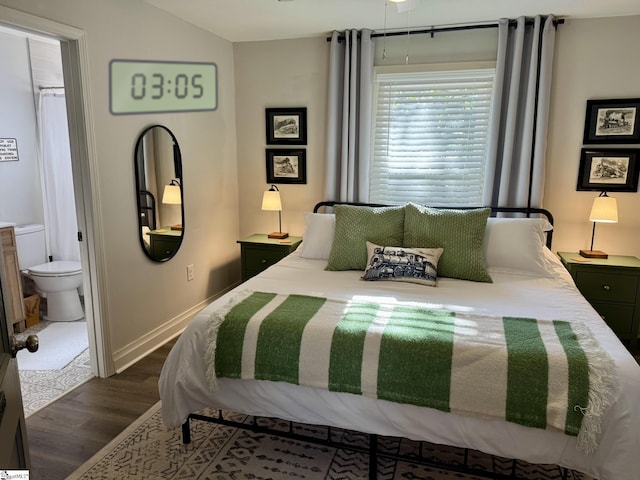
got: 3h05
